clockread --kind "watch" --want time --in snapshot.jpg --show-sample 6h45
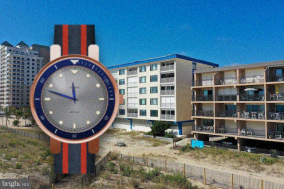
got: 11h48
